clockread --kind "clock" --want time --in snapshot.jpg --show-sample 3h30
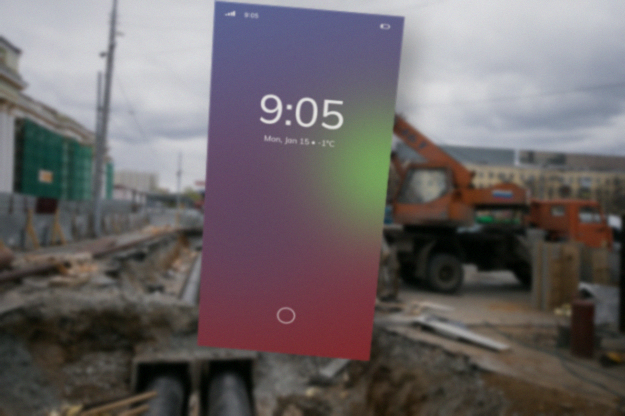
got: 9h05
